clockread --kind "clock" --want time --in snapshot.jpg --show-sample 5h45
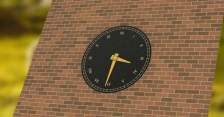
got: 3h31
